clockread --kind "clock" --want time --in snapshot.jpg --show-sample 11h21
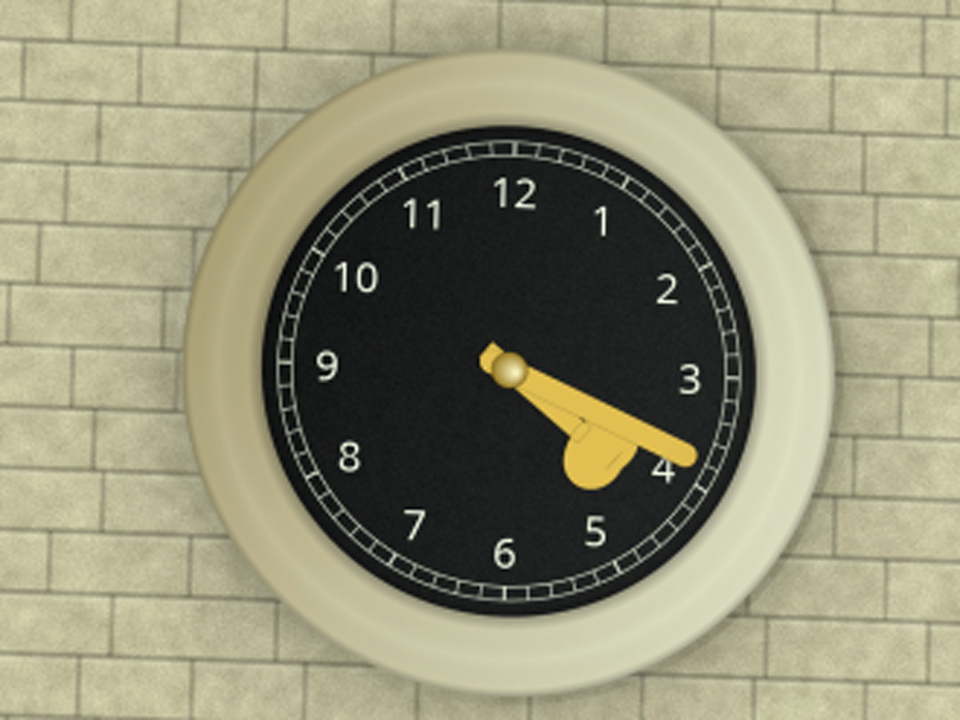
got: 4h19
